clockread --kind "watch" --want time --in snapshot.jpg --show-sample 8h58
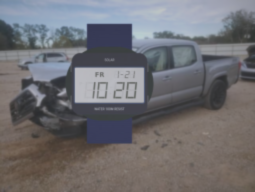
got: 10h20
